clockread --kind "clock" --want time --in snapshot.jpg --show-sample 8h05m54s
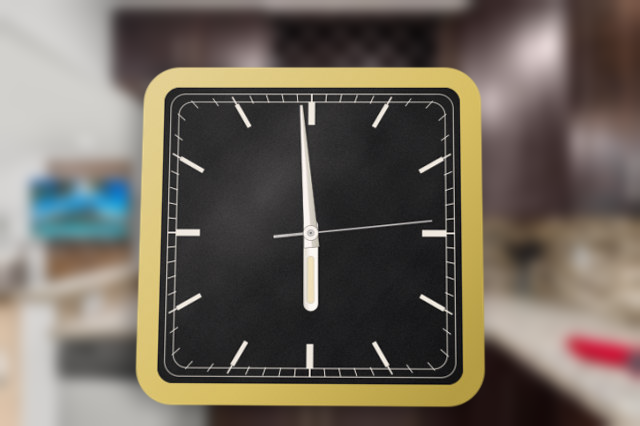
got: 5h59m14s
